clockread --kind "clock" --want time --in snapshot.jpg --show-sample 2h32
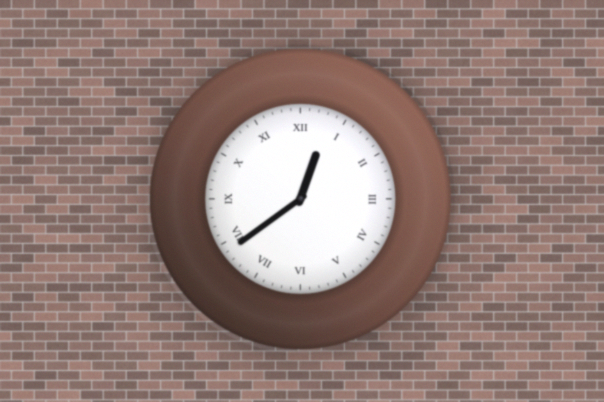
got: 12h39
